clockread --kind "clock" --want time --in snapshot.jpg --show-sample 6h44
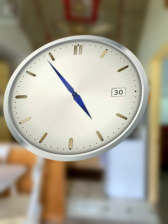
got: 4h54
